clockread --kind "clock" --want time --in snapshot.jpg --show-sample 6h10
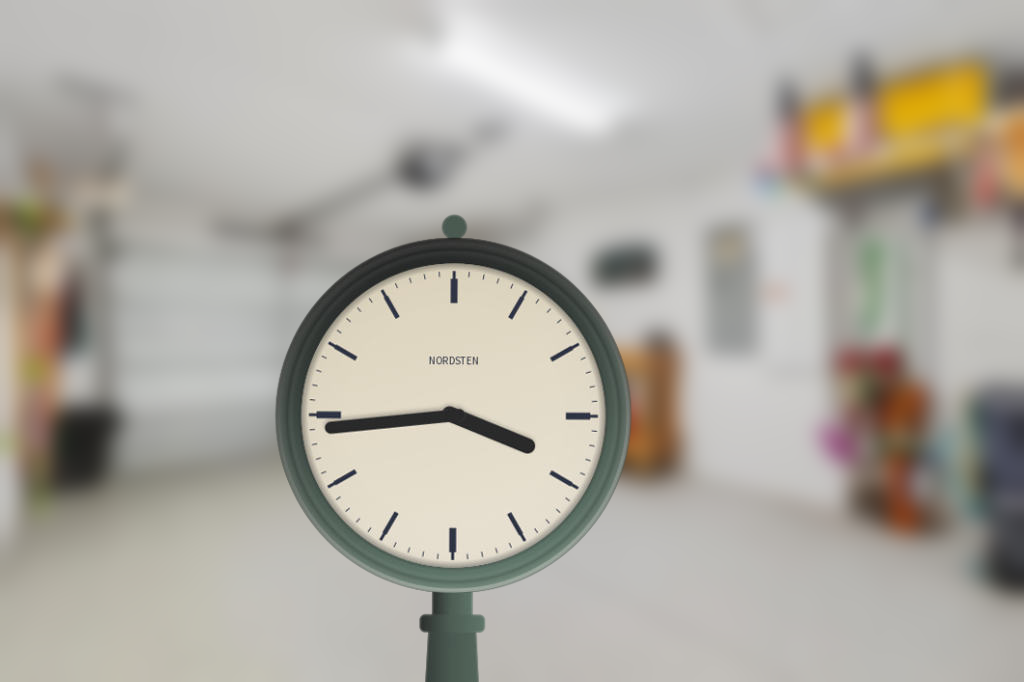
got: 3h44
